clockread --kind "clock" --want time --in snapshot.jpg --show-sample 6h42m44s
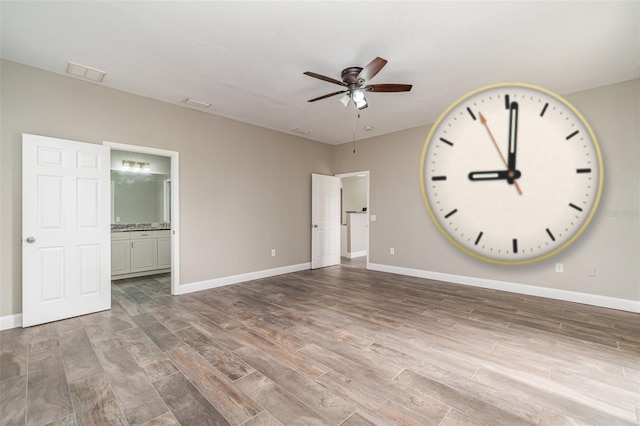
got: 9h00m56s
